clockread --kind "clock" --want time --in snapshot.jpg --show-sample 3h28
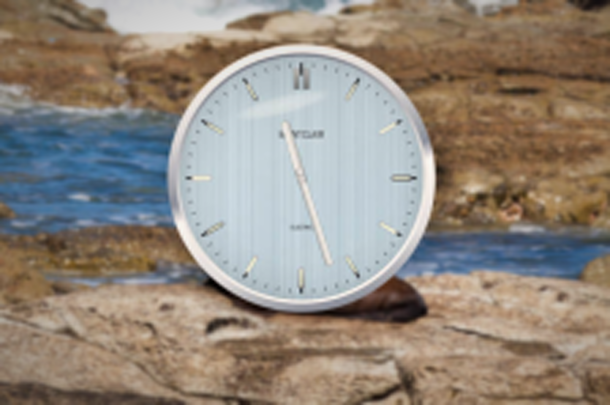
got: 11h27
